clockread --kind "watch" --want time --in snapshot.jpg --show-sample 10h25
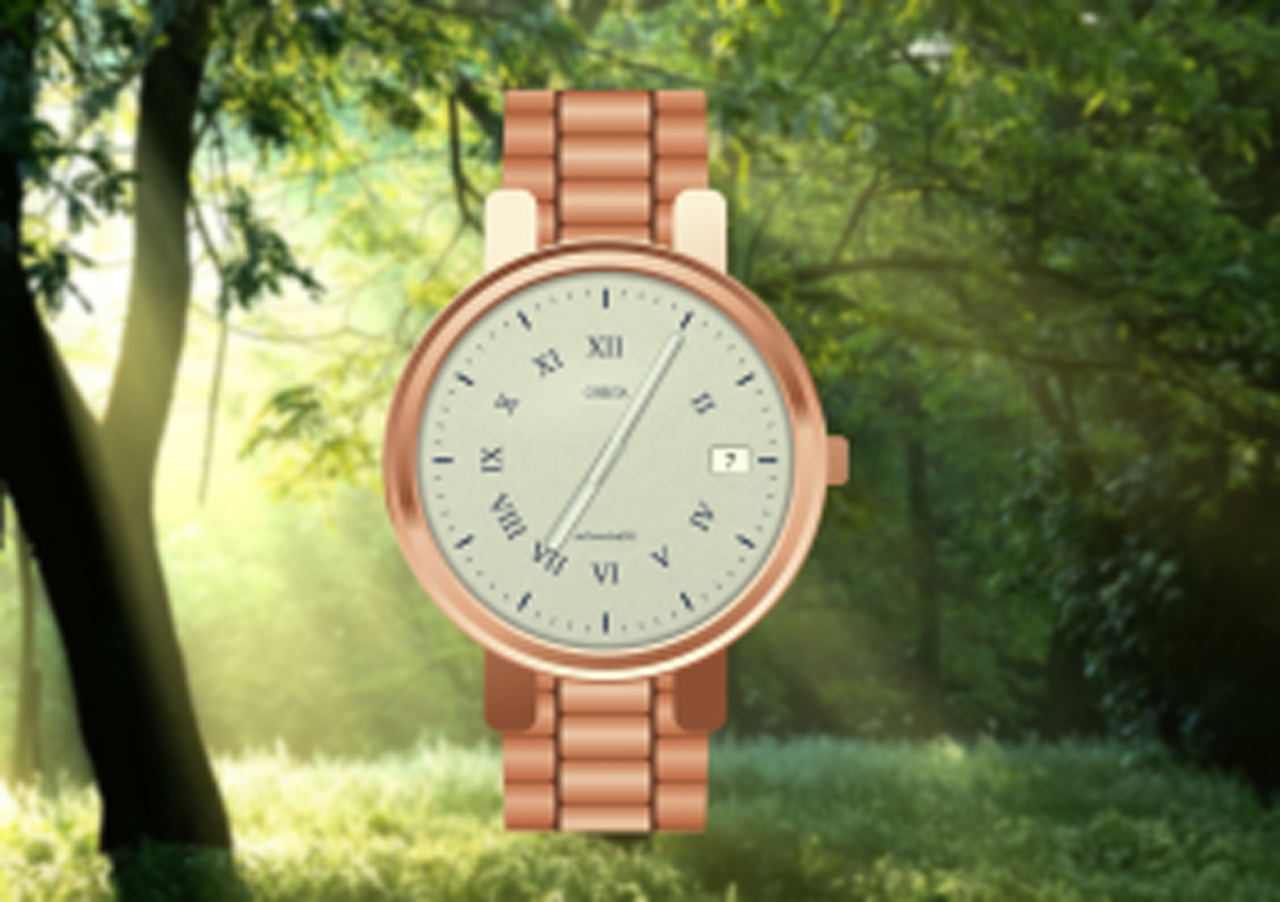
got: 7h05
